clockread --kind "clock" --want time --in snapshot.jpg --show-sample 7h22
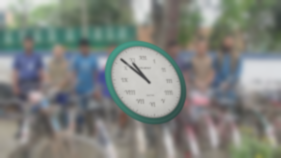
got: 10h52
